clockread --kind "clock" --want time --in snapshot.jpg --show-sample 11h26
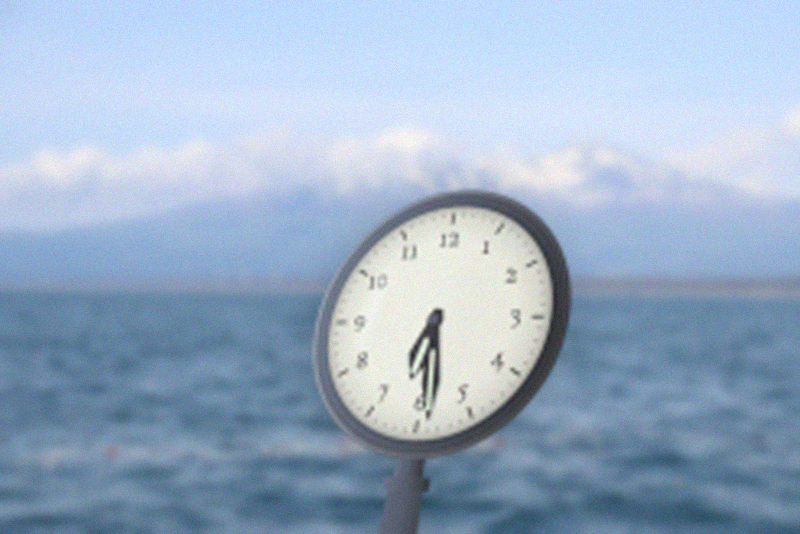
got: 6h29
